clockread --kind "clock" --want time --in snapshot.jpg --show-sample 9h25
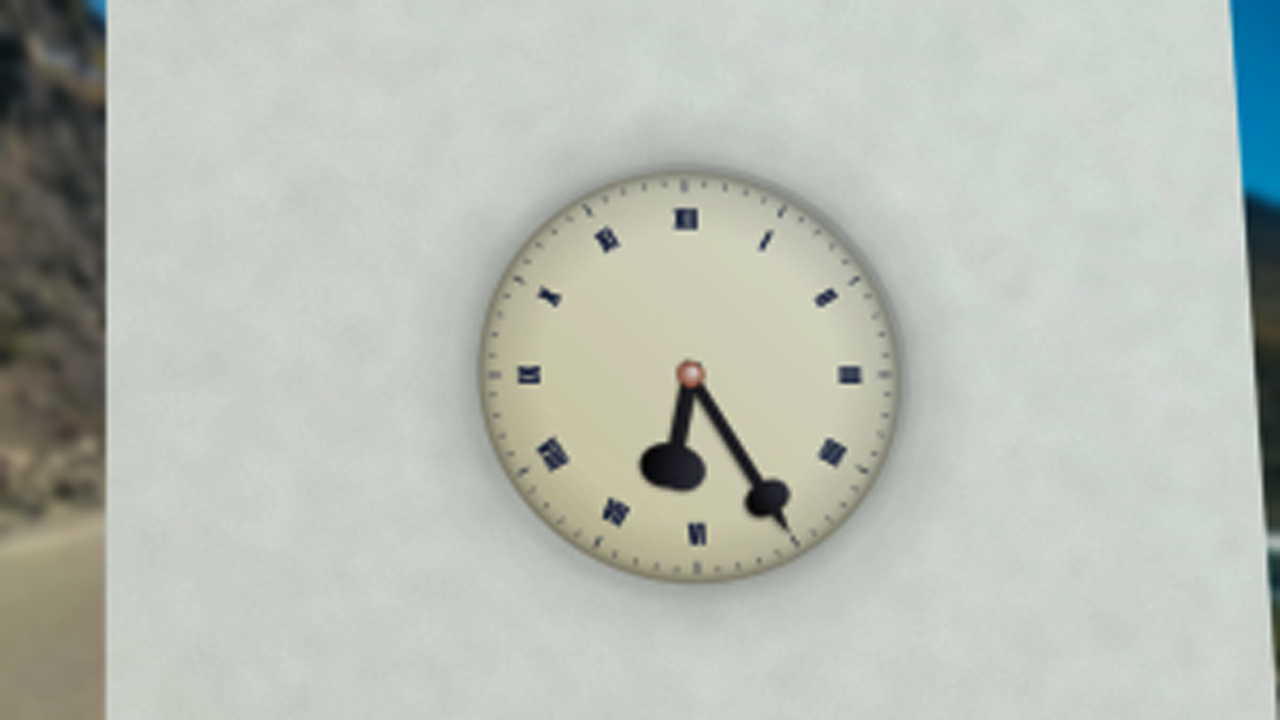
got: 6h25
